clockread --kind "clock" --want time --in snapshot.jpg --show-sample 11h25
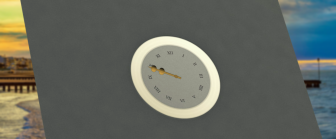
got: 9h49
